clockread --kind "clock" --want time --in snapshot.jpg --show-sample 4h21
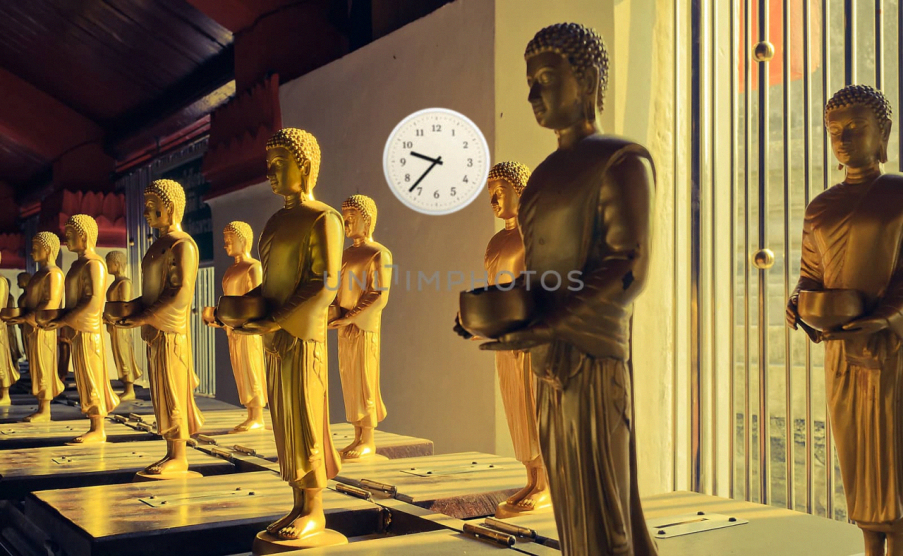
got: 9h37
